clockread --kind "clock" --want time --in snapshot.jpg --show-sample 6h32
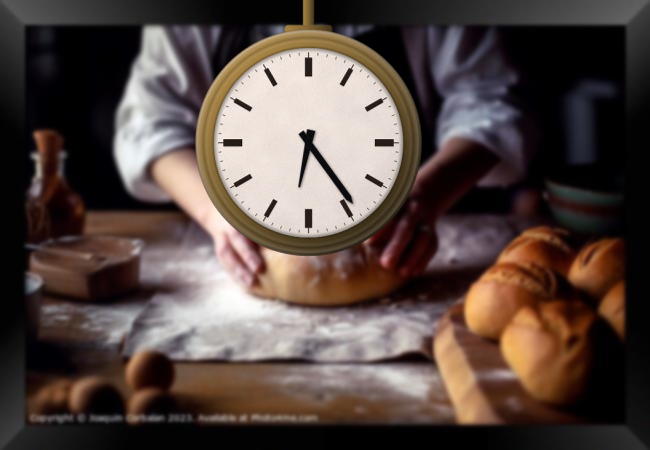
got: 6h24
